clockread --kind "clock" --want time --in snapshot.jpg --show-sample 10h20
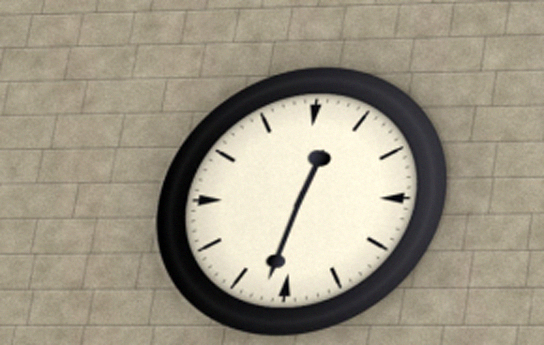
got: 12h32
